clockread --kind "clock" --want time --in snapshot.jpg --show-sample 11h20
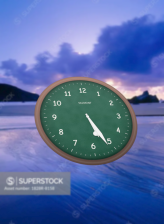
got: 5h26
